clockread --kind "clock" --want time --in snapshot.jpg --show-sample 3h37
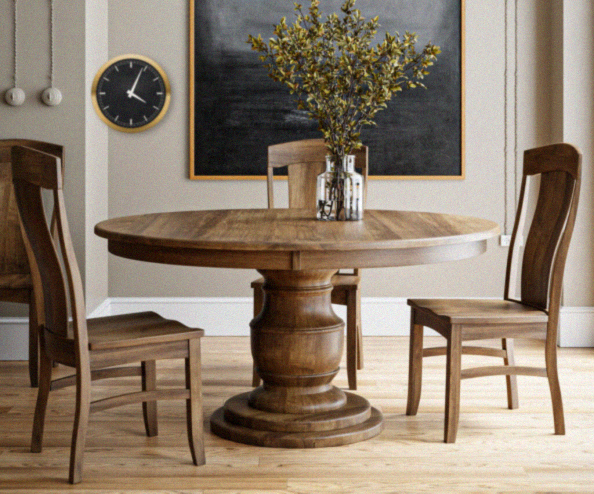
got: 4h04
